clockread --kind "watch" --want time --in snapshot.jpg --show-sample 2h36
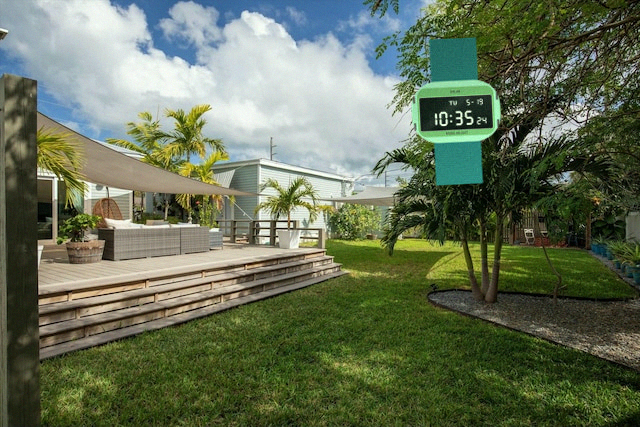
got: 10h35
